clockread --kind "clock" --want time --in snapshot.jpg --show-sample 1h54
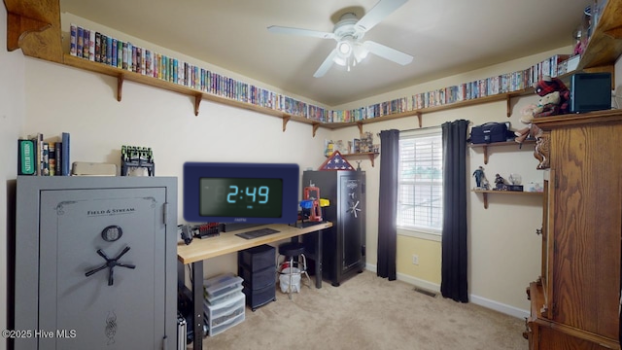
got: 2h49
